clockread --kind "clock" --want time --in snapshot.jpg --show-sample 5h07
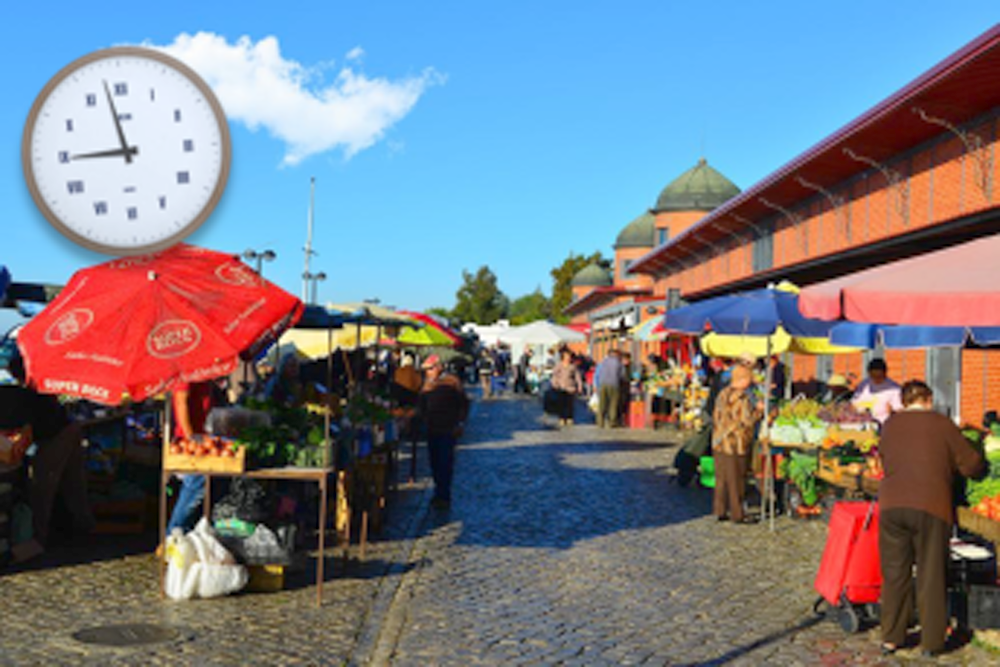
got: 8h58
